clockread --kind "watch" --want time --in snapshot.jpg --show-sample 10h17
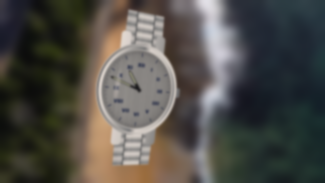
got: 10h48
